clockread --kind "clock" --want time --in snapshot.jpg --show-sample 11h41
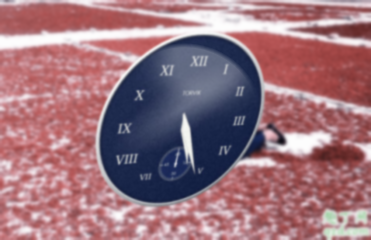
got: 5h26
